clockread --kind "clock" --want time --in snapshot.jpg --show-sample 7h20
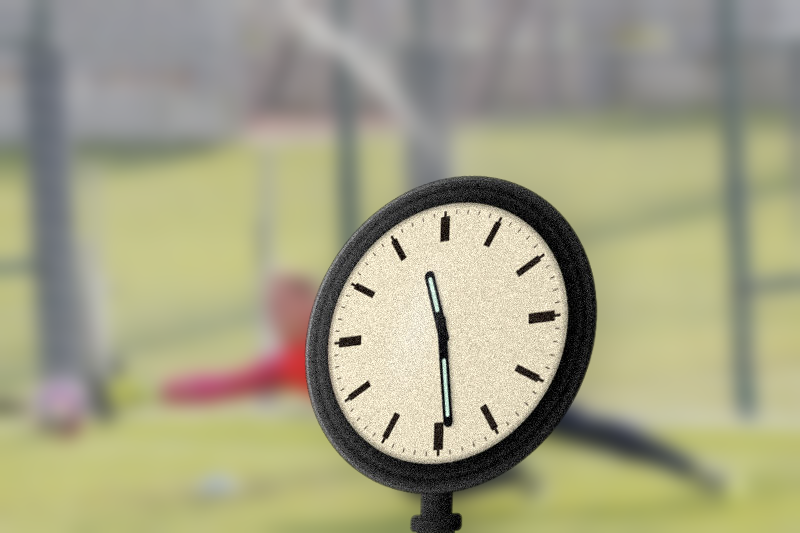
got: 11h29
